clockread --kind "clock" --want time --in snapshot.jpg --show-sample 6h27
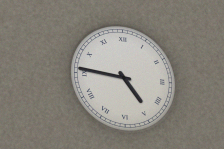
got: 4h46
